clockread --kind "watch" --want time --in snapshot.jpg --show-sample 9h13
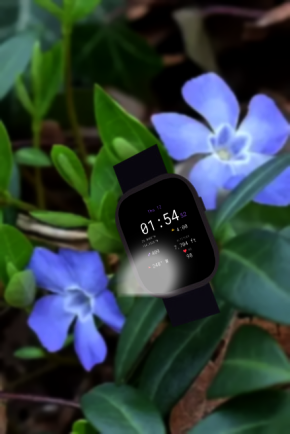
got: 1h54
